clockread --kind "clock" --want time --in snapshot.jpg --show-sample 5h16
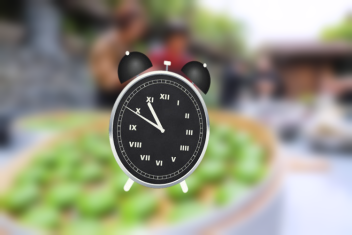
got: 10h49
